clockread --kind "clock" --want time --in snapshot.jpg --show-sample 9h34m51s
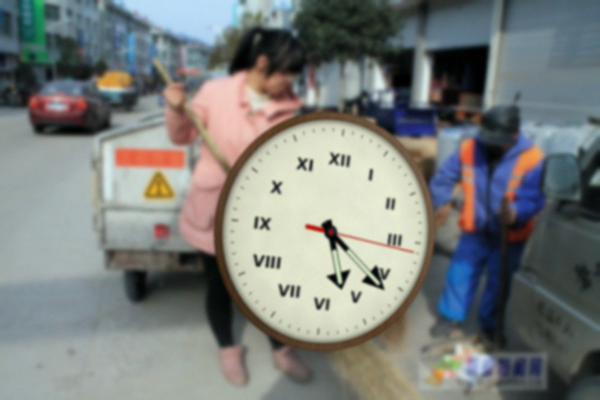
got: 5h21m16s
